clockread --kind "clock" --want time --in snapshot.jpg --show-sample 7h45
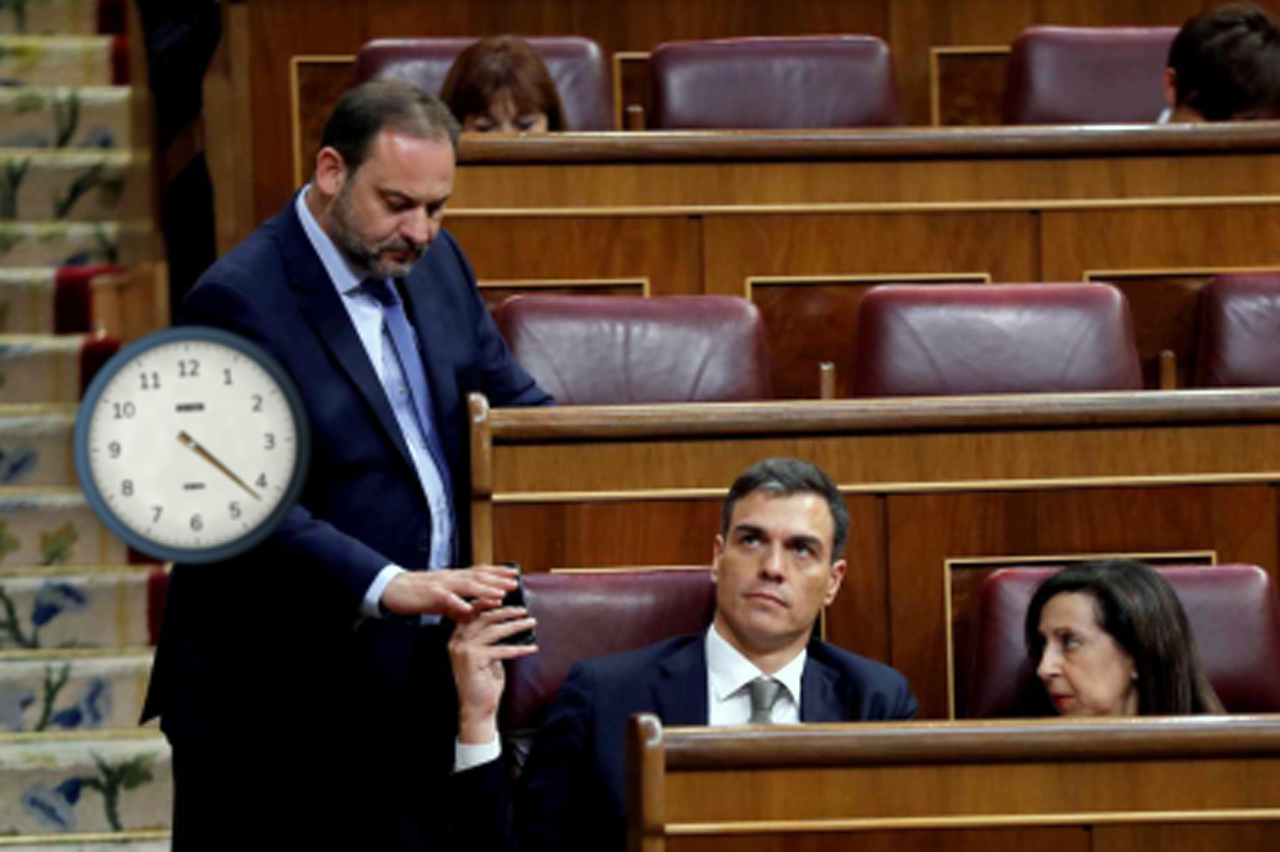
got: 4h22
